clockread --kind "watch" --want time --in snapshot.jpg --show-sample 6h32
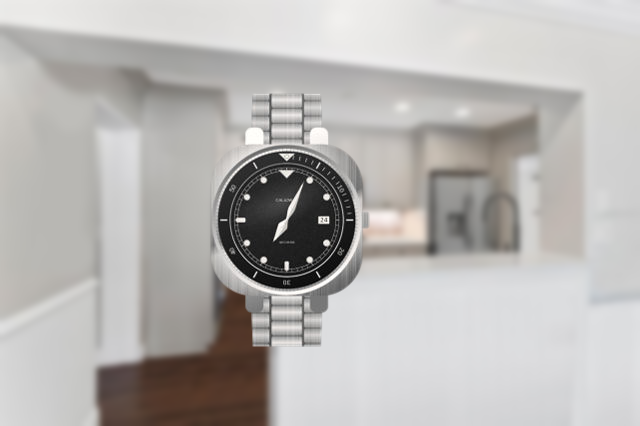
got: 7h04
